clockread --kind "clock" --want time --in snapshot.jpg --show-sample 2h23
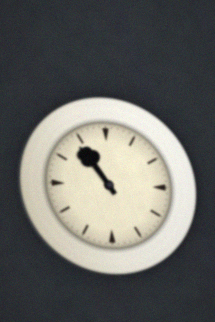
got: 10h54
